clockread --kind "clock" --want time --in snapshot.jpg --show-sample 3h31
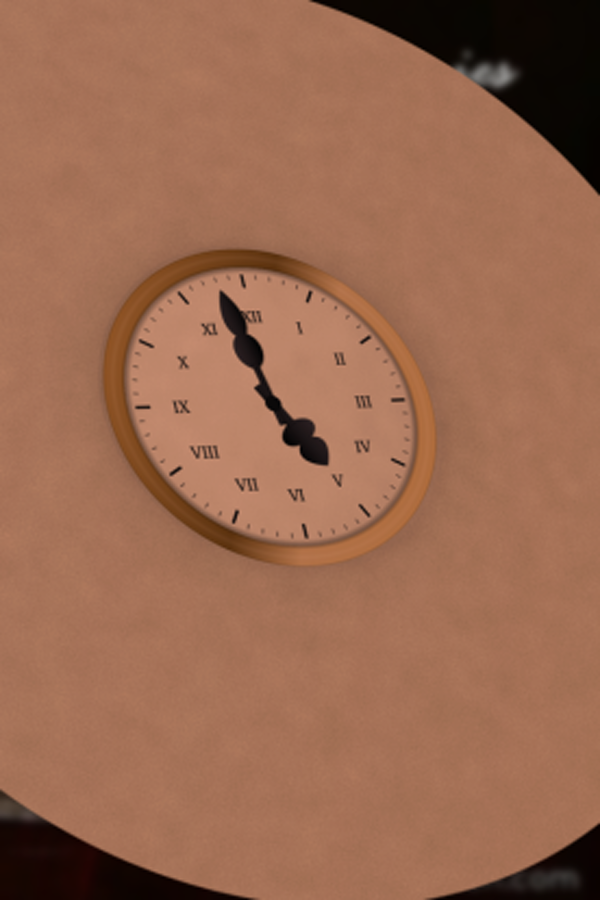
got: 4h58
